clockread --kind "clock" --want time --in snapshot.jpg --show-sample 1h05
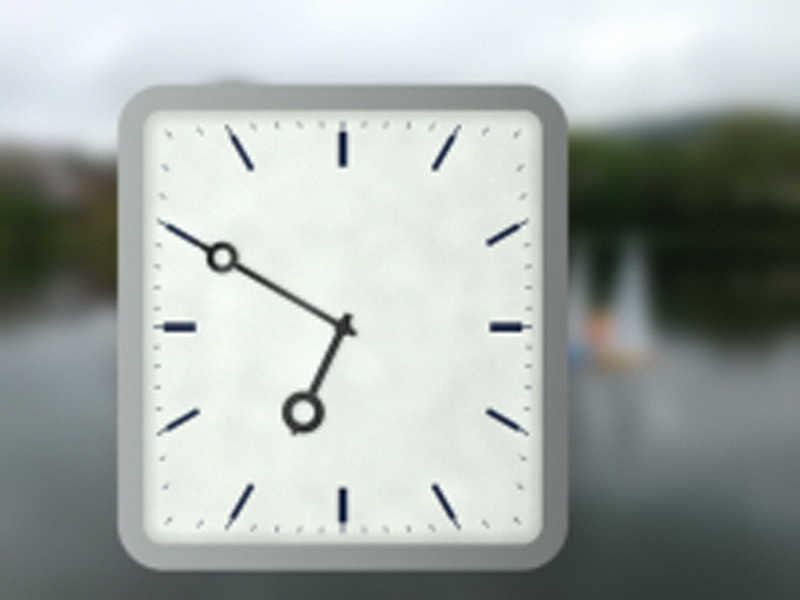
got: 6h50
